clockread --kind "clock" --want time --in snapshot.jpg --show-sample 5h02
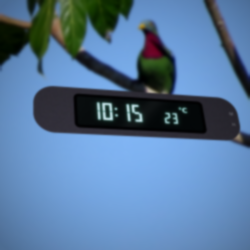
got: 10h15
